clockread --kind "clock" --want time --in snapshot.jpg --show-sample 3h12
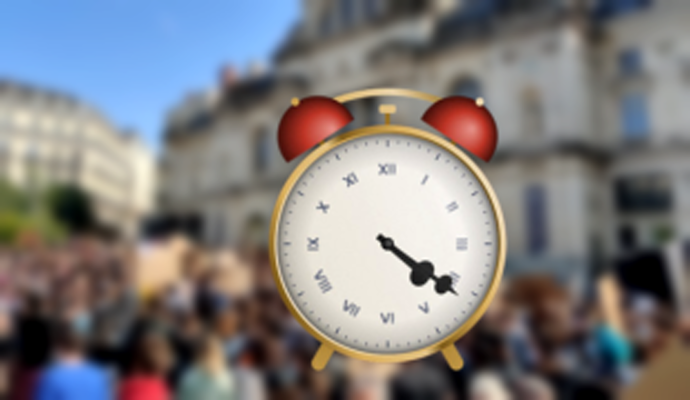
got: 4h21
